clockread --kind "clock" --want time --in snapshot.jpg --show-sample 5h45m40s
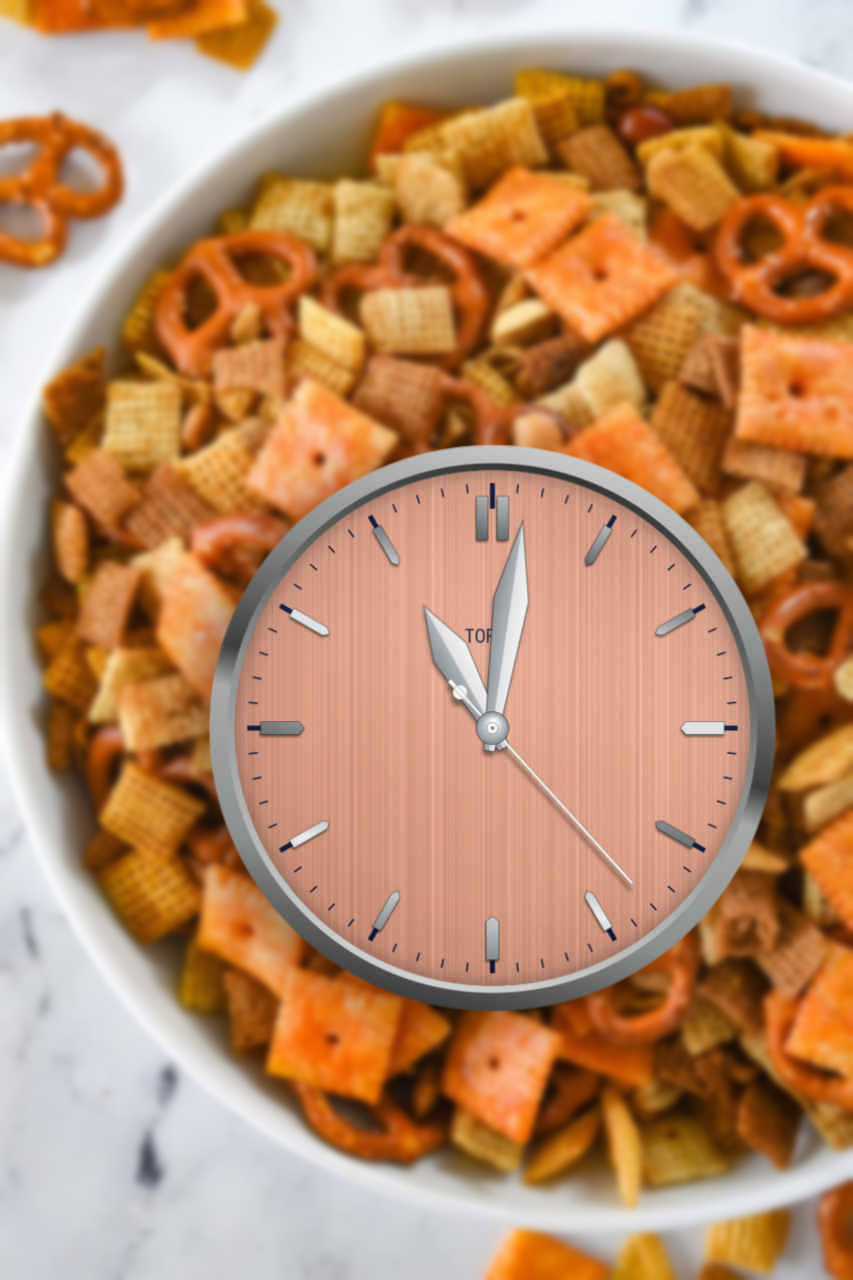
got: 11h01m23s
